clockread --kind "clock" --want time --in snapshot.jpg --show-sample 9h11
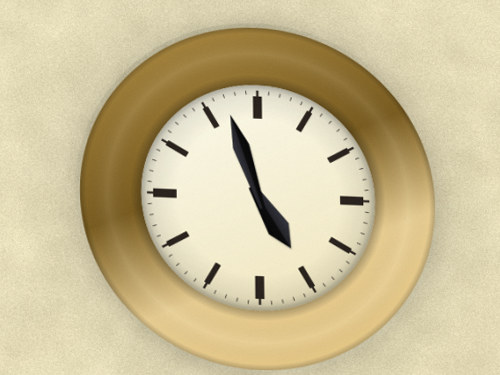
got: 4h57
